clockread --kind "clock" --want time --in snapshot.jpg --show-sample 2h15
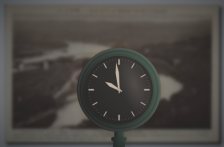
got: 9h59
